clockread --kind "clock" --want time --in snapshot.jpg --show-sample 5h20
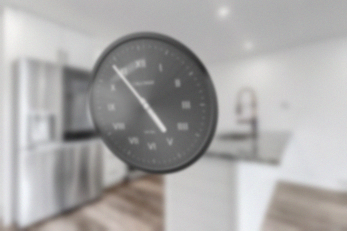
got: 4h54
